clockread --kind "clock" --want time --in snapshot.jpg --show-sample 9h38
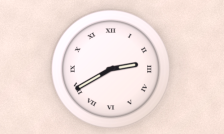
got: 2h40
